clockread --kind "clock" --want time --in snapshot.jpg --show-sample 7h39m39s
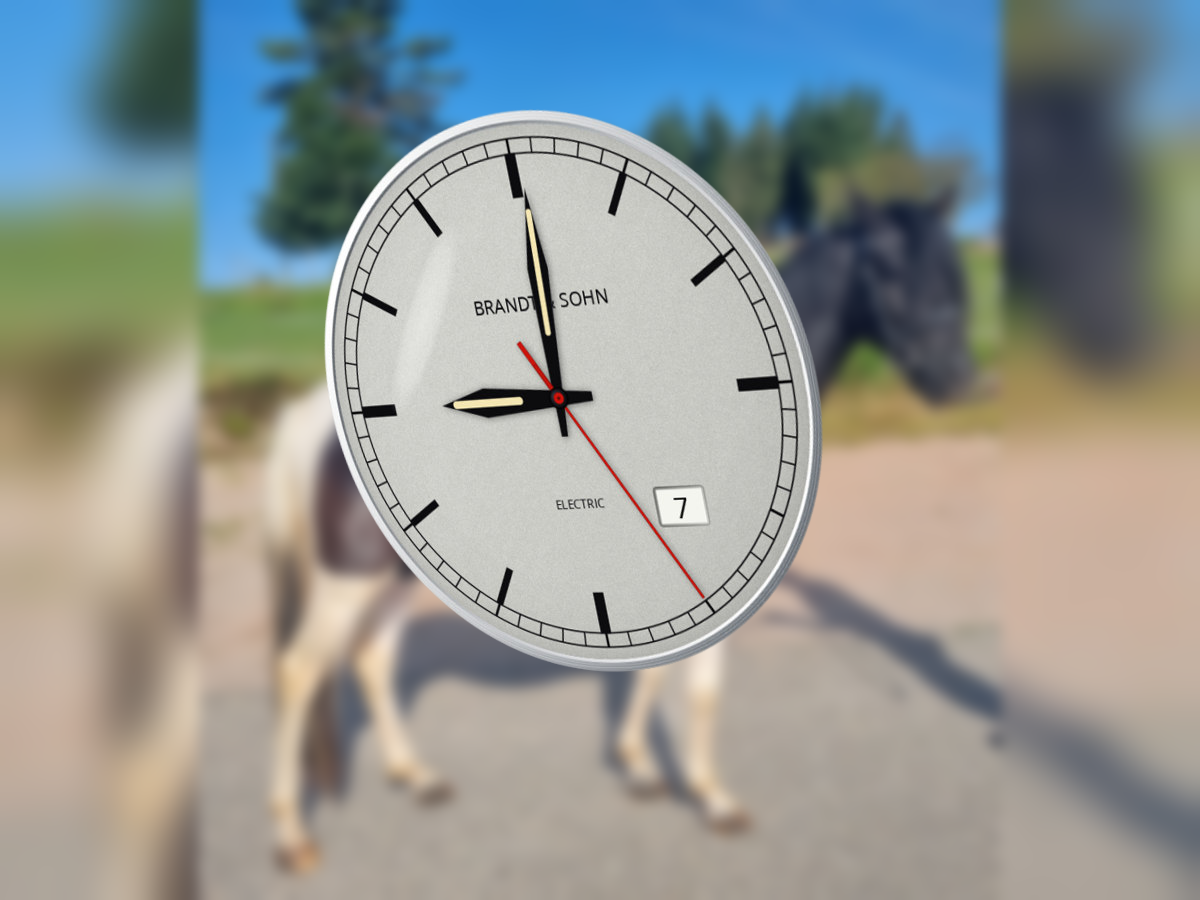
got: 9h00m25s
